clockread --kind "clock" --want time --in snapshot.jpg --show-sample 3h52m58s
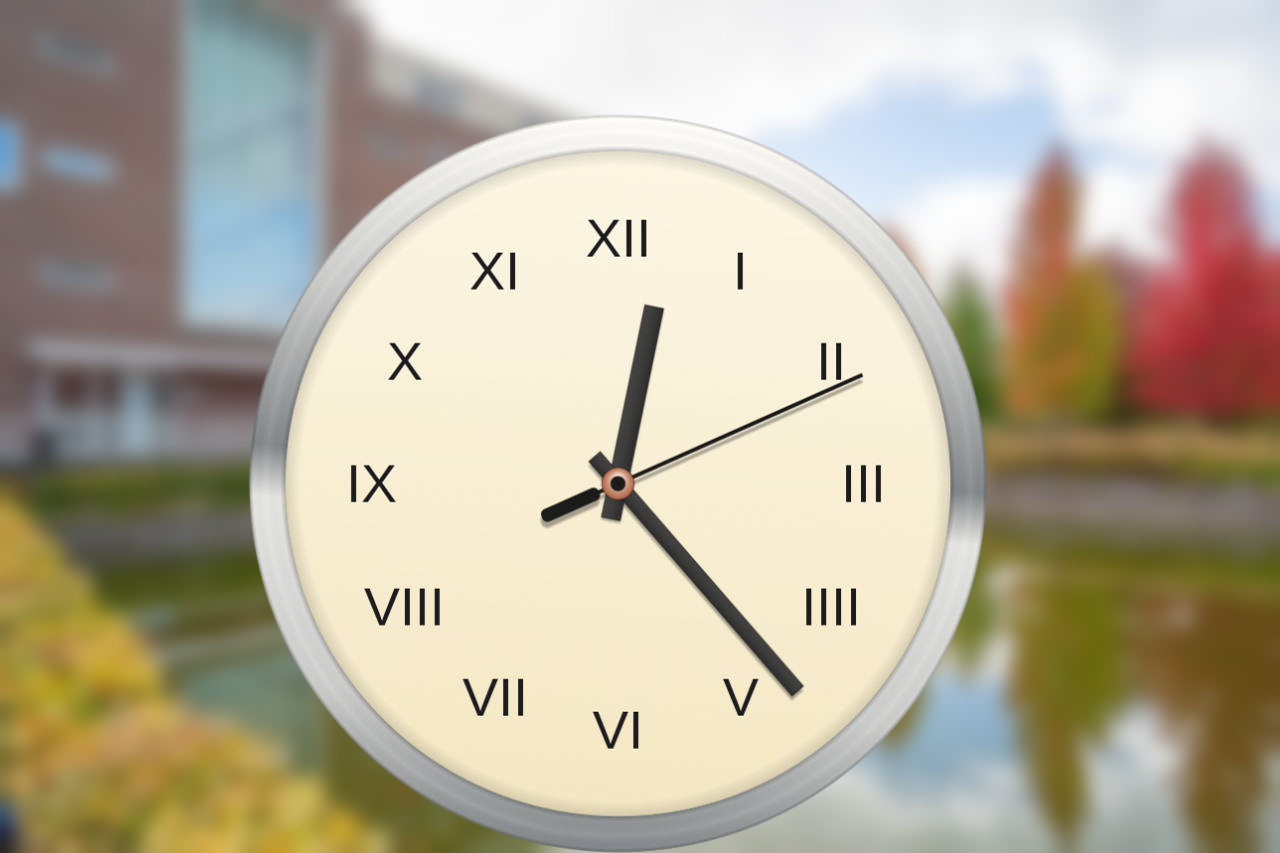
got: 12h23m11s
